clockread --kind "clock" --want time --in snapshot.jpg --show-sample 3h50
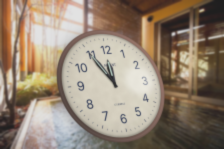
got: 11h55
